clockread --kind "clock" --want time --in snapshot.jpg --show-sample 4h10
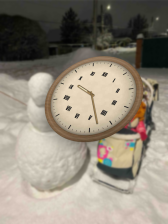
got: 9h23
